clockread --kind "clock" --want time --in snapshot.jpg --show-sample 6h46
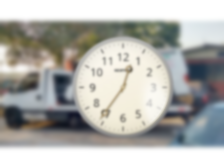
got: 12h36
